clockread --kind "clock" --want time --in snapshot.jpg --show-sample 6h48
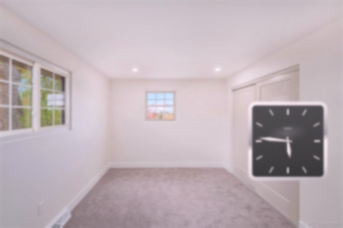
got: 5h46
